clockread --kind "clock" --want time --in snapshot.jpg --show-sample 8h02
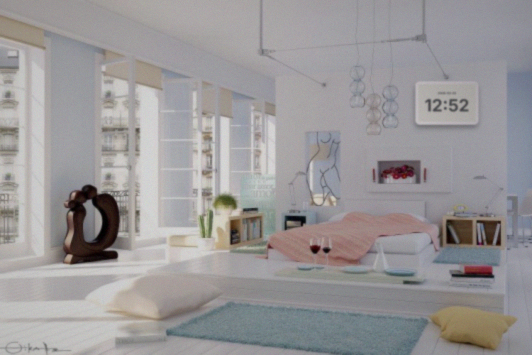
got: 12h52
